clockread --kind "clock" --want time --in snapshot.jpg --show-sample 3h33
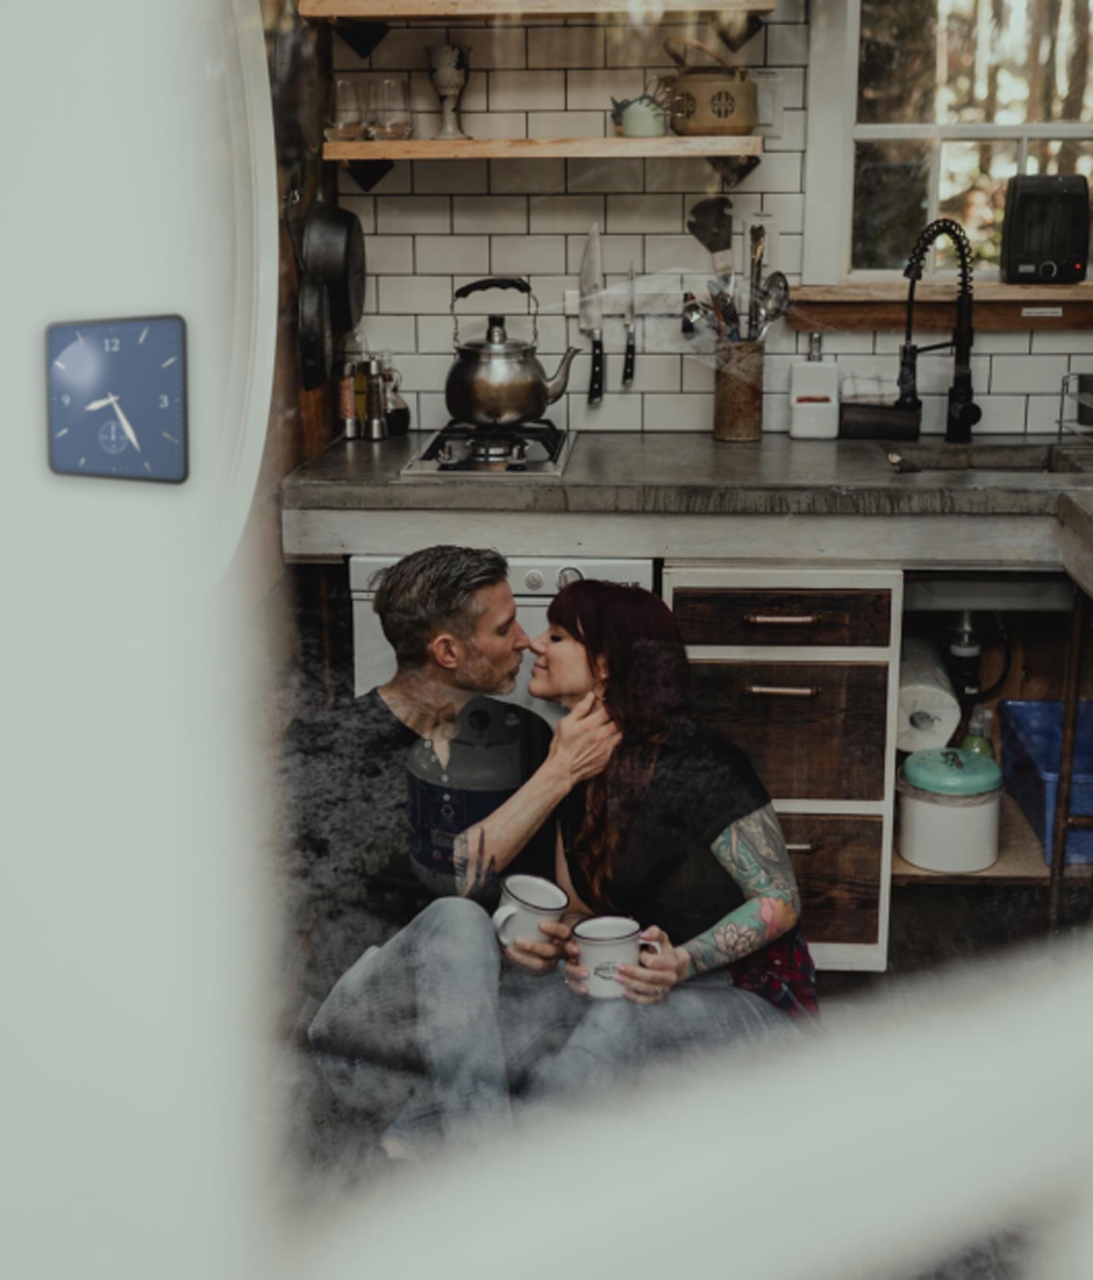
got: 8h25
